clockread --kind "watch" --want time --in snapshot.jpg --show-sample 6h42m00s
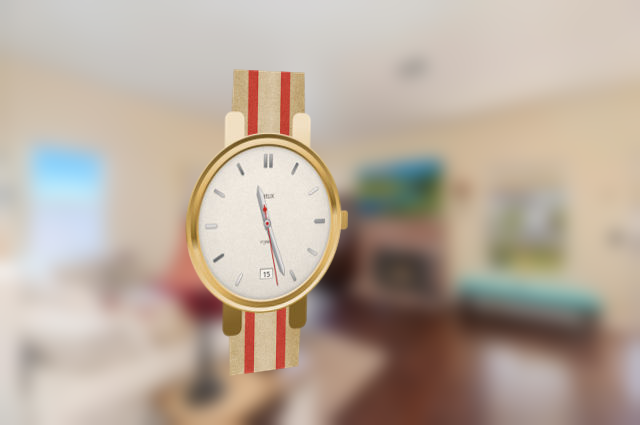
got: 11h26m28s
